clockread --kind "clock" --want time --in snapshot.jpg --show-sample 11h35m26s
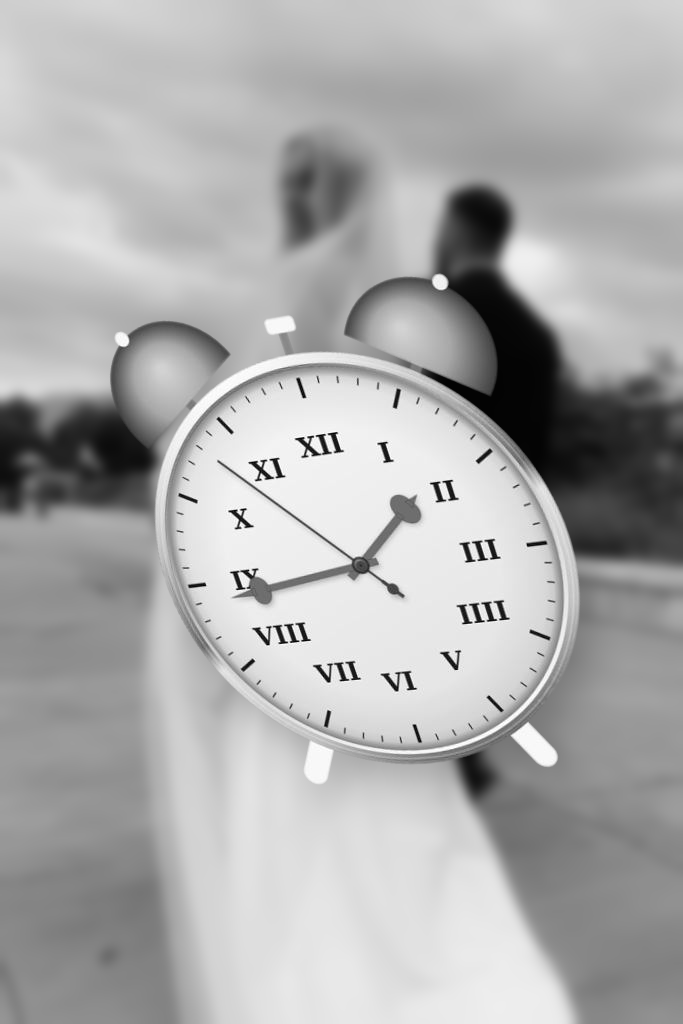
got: 1h43m53s
